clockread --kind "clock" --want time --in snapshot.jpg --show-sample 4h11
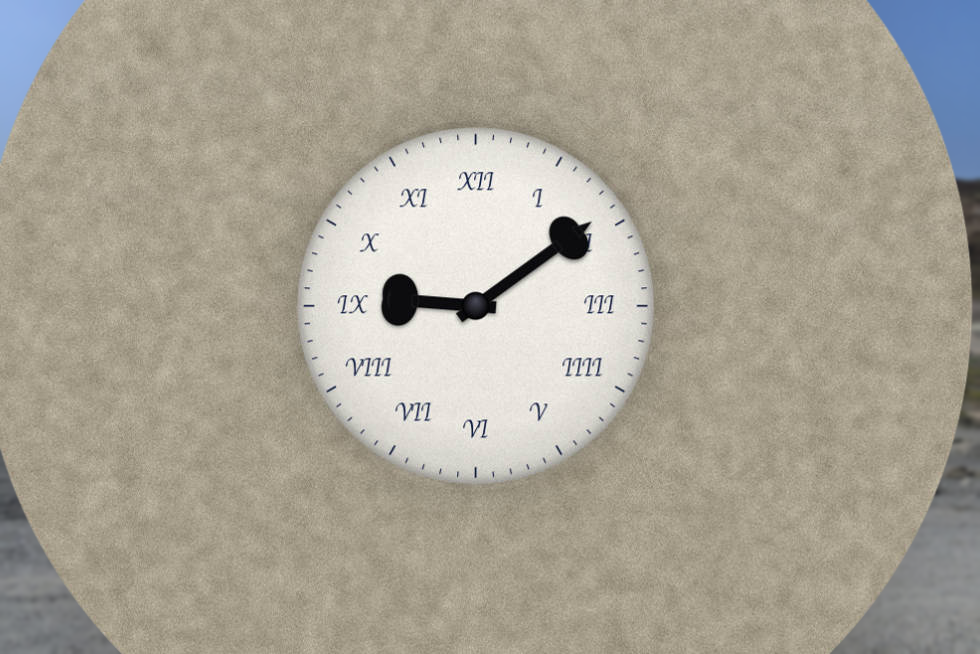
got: 9h09
